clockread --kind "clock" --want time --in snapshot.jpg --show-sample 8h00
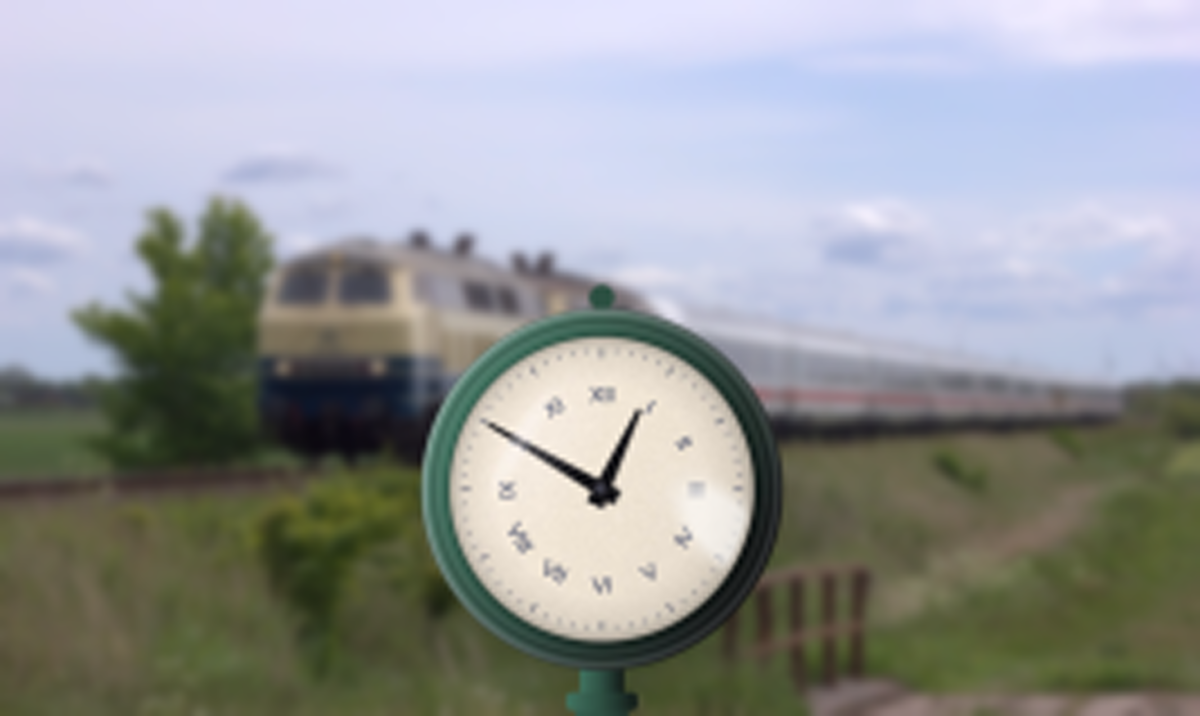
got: 12h50
